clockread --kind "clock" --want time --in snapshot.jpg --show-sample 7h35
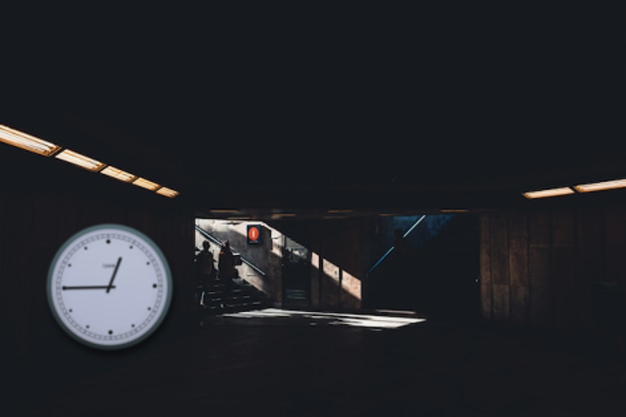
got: 12h45
